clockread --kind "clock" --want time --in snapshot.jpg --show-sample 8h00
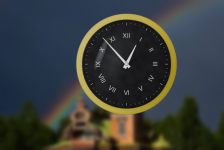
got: 12h53
